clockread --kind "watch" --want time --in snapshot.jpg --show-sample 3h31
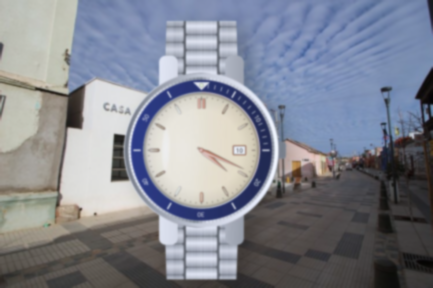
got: 4h19
